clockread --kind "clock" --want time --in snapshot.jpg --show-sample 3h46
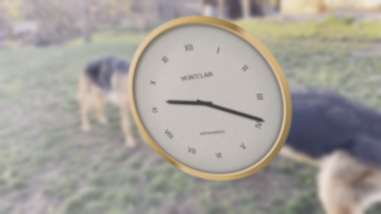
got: 9h19
